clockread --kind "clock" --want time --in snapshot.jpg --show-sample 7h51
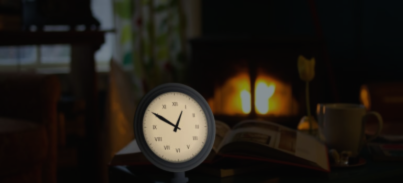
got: 12h50
